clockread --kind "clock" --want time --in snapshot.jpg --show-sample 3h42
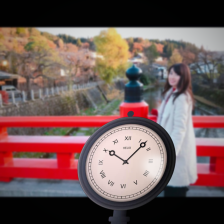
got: 10h07
